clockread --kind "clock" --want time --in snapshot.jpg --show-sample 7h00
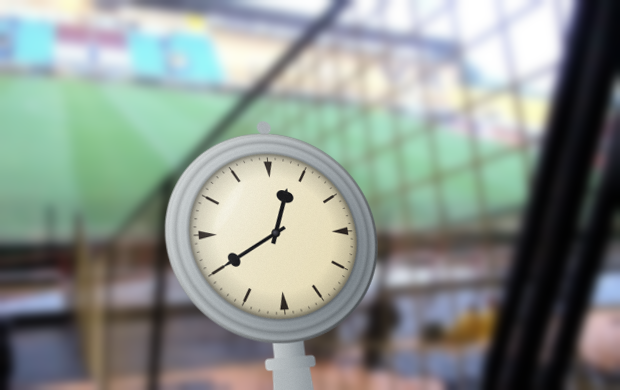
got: 12h40
